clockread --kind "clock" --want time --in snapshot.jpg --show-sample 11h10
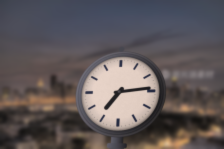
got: 7h14
